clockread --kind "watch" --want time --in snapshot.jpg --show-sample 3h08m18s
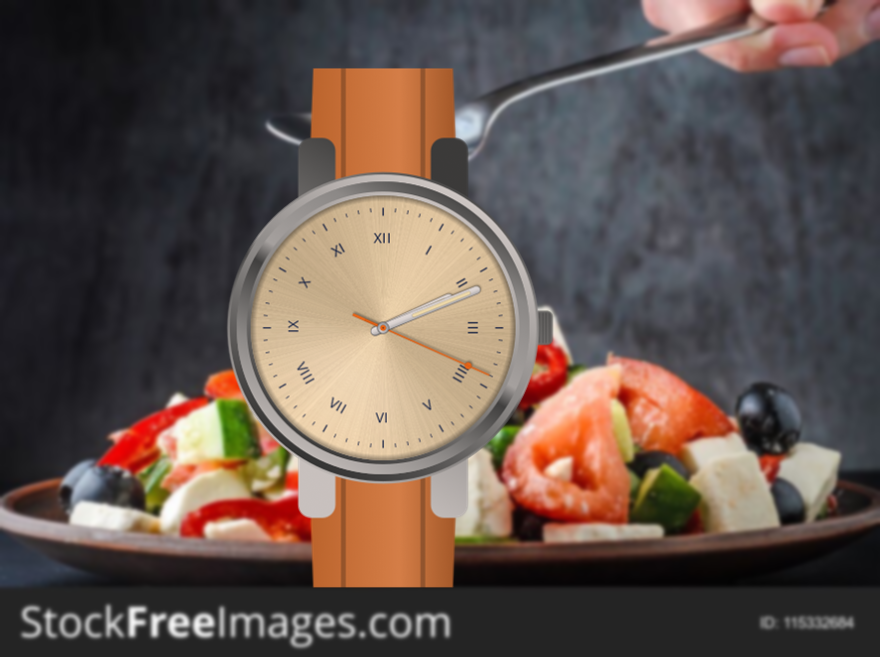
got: 2h11m19s
